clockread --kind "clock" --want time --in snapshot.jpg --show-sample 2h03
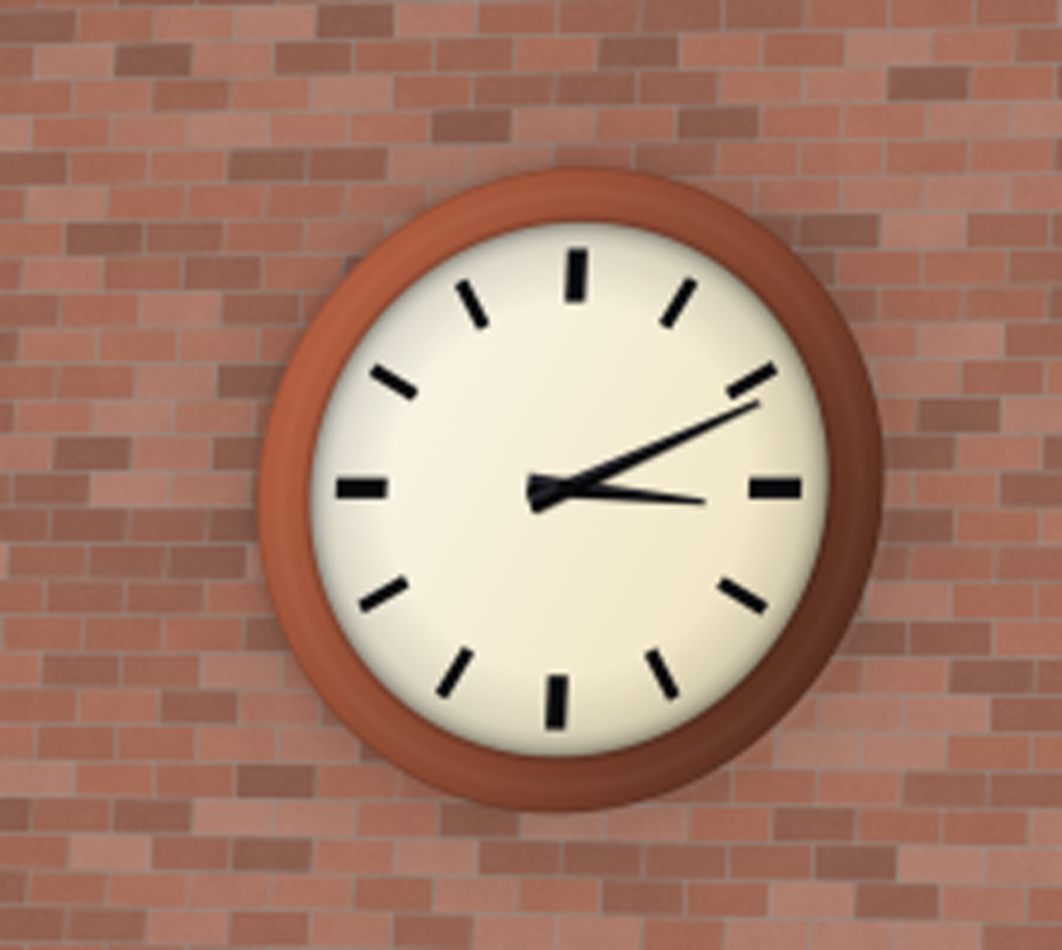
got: 3h11
